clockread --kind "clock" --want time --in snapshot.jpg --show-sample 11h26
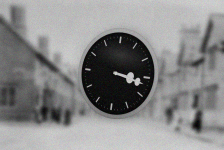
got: 3h17
